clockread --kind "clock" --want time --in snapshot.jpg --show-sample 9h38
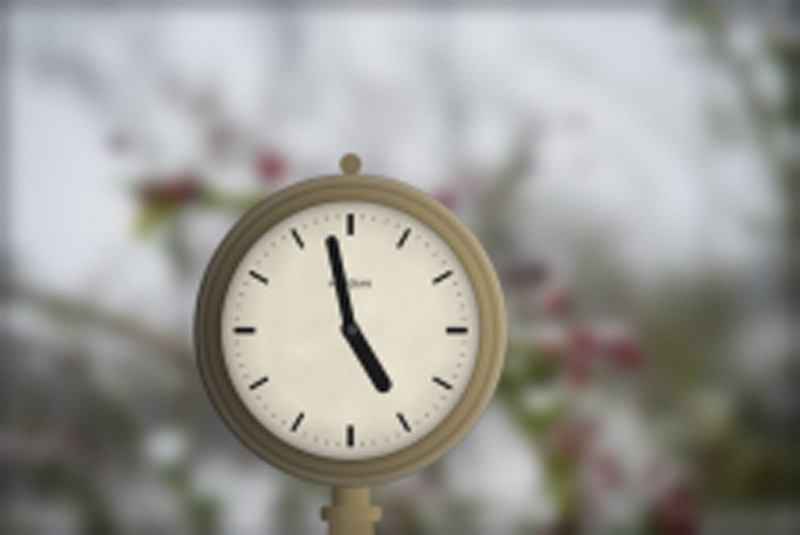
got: 4h58
